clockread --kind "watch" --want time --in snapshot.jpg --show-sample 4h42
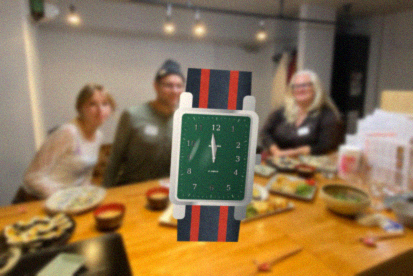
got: 11h59
